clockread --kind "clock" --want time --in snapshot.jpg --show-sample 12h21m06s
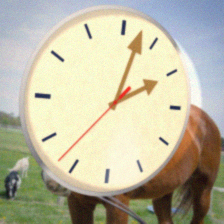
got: 2h02m37s
